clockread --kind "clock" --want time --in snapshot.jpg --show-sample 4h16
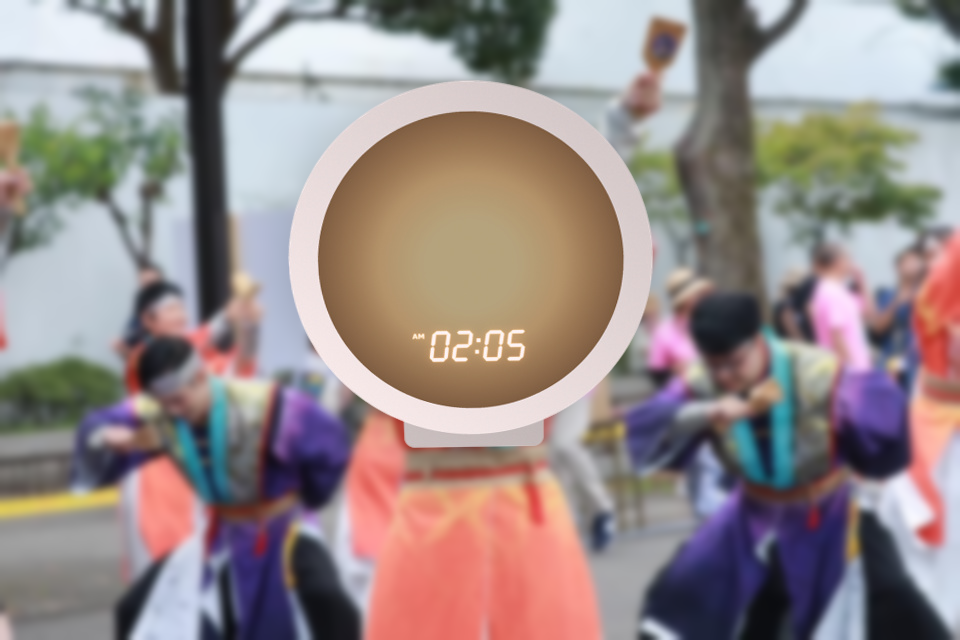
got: 2h05
